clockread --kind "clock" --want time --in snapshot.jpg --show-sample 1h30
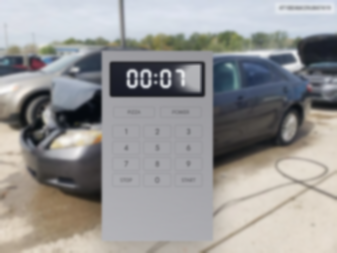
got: 0h07
